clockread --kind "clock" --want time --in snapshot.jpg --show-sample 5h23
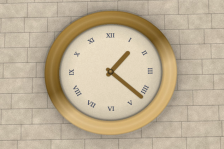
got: 1h22
